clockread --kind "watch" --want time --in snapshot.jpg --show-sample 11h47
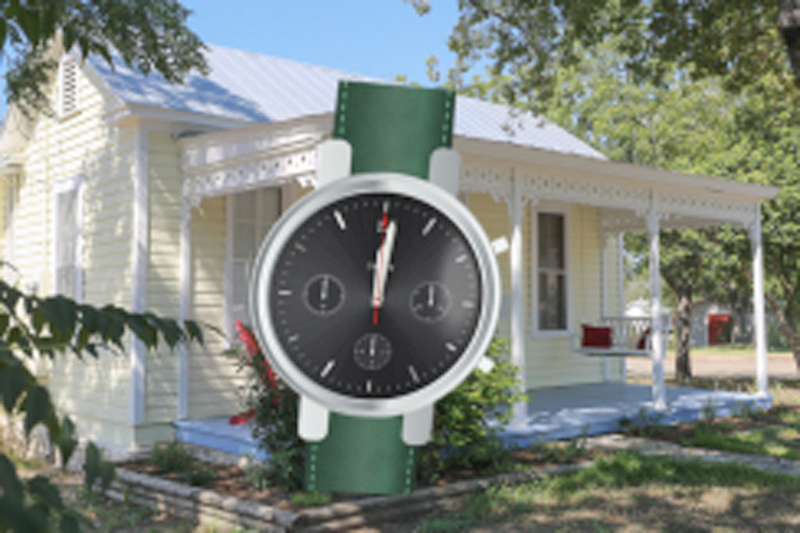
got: 12h01
